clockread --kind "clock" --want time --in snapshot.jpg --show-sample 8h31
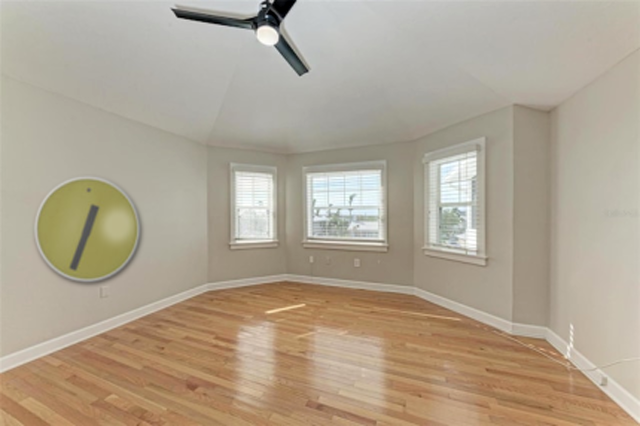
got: 12h33
